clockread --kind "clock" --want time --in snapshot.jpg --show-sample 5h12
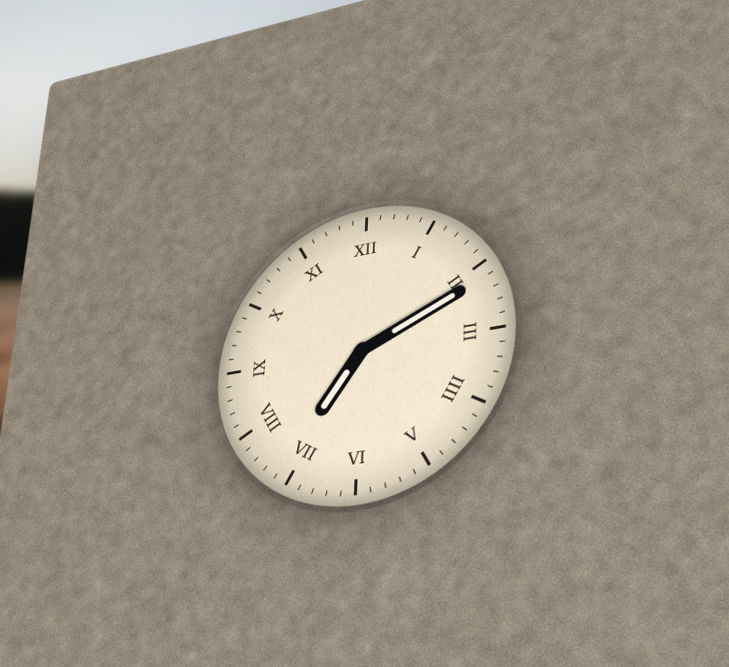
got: 7h11
